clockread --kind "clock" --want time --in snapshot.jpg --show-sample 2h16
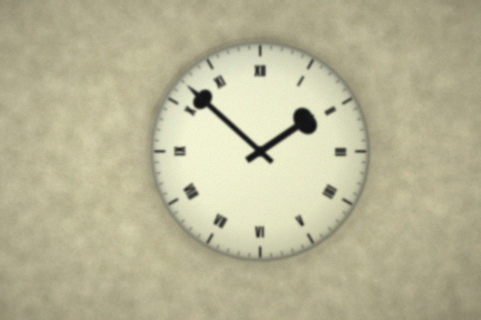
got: 1h52
